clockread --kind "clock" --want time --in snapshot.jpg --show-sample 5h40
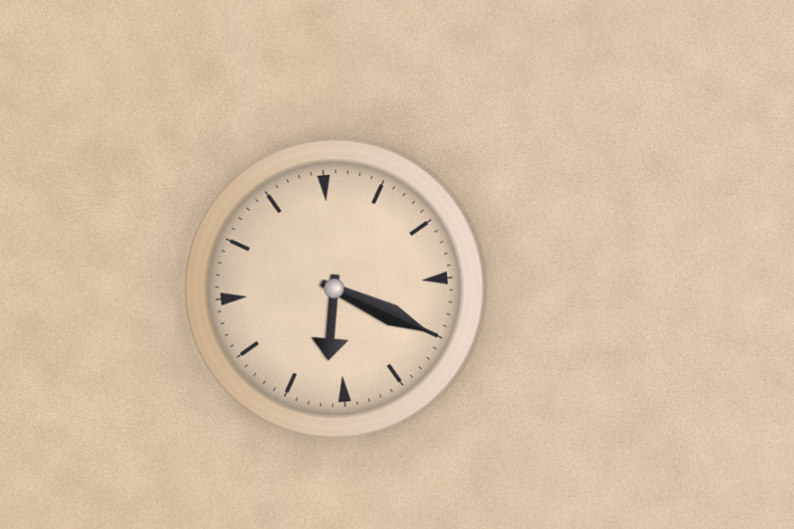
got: 6h20
